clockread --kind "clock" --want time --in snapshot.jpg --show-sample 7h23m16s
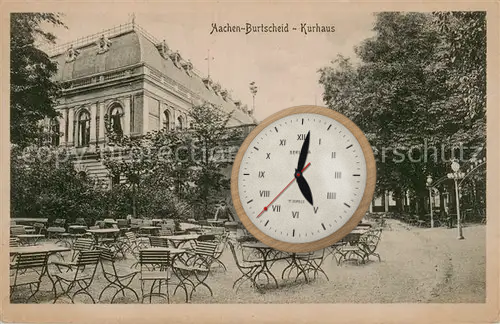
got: 5h01m37s
